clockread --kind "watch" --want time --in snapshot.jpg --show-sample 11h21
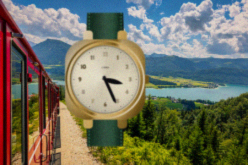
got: 3h26
